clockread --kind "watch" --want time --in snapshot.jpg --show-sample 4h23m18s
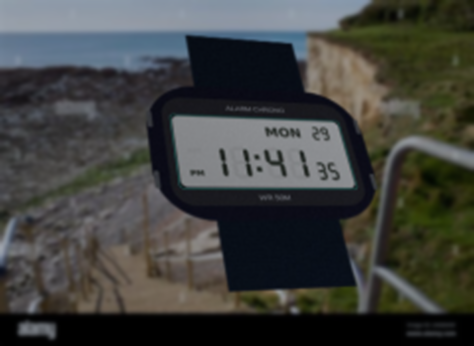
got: 11h41m35s
